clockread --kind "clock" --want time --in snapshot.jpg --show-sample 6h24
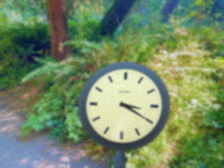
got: 3h20
